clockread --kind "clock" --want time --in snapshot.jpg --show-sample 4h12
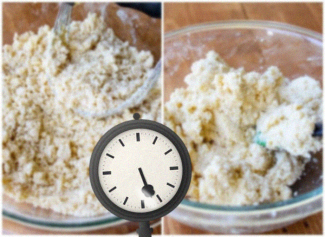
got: 5h27
